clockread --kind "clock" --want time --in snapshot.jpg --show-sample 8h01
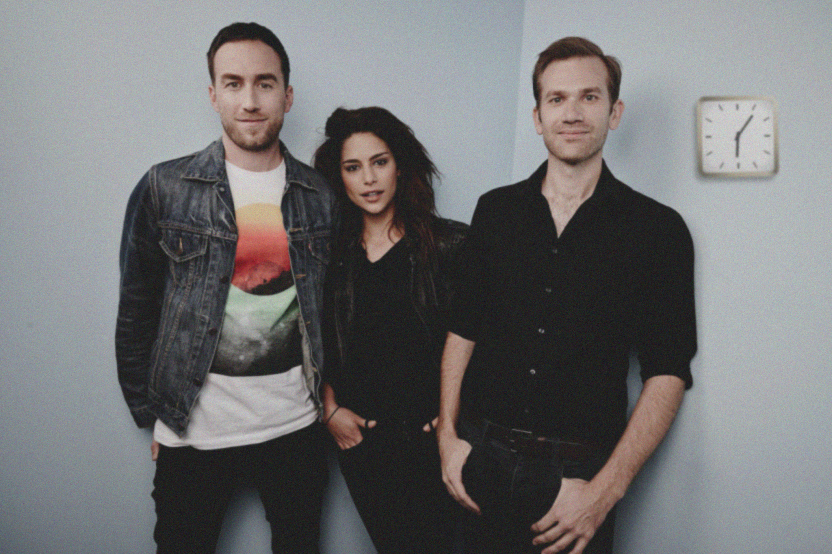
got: 6h06
